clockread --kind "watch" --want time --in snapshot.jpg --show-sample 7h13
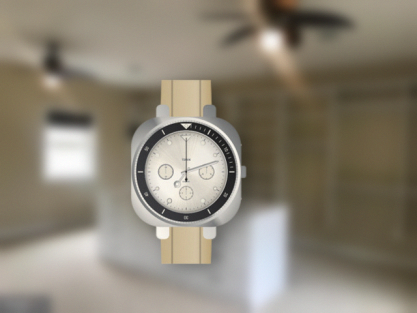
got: 7h12
